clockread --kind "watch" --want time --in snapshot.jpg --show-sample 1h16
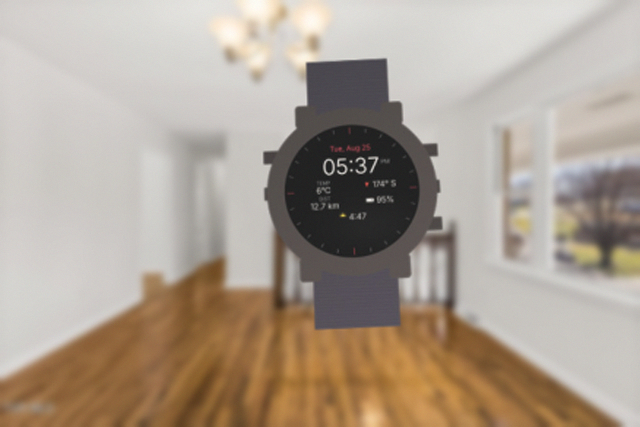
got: 5h37
